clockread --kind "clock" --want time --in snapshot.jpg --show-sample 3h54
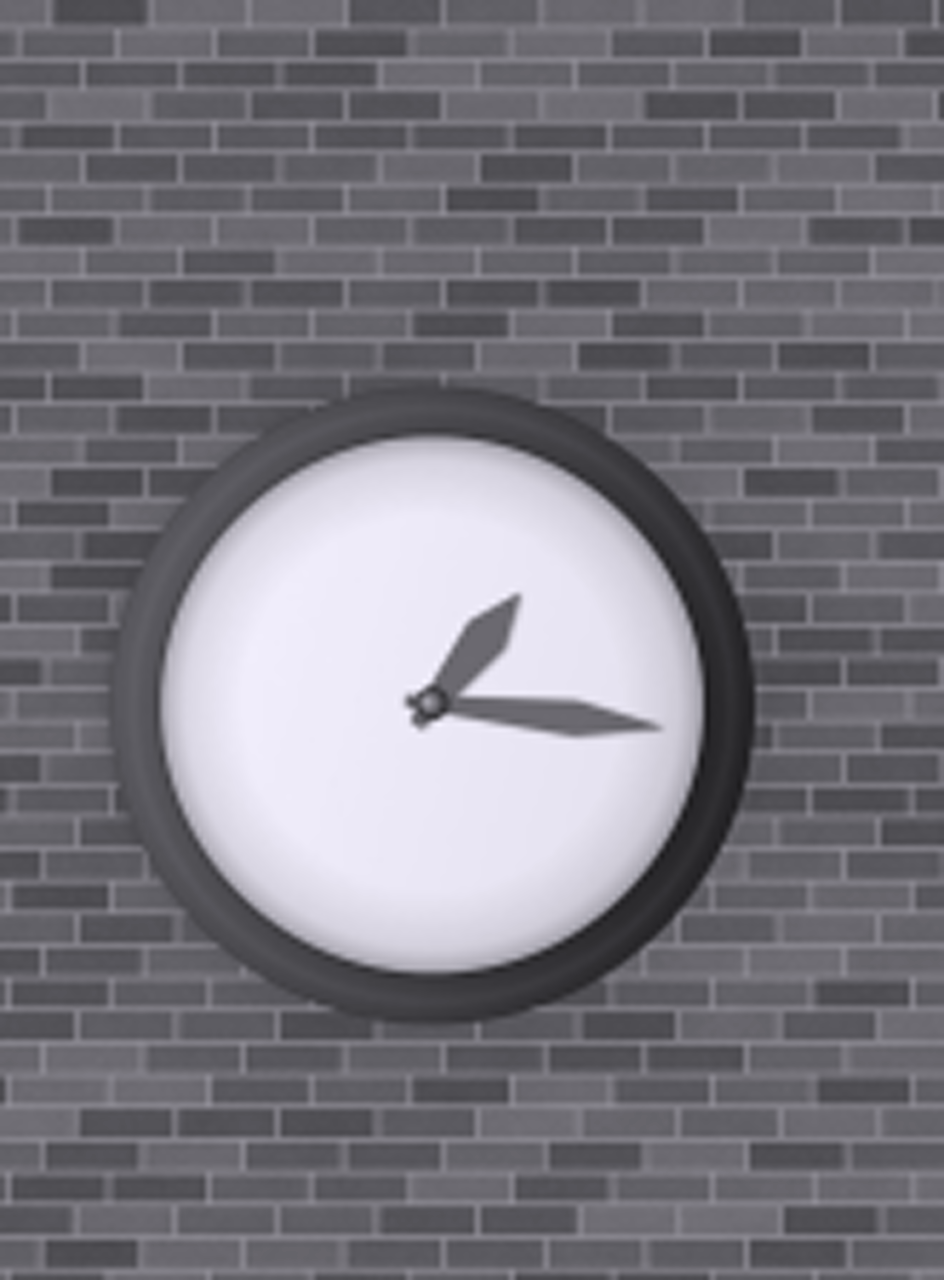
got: 1h16
